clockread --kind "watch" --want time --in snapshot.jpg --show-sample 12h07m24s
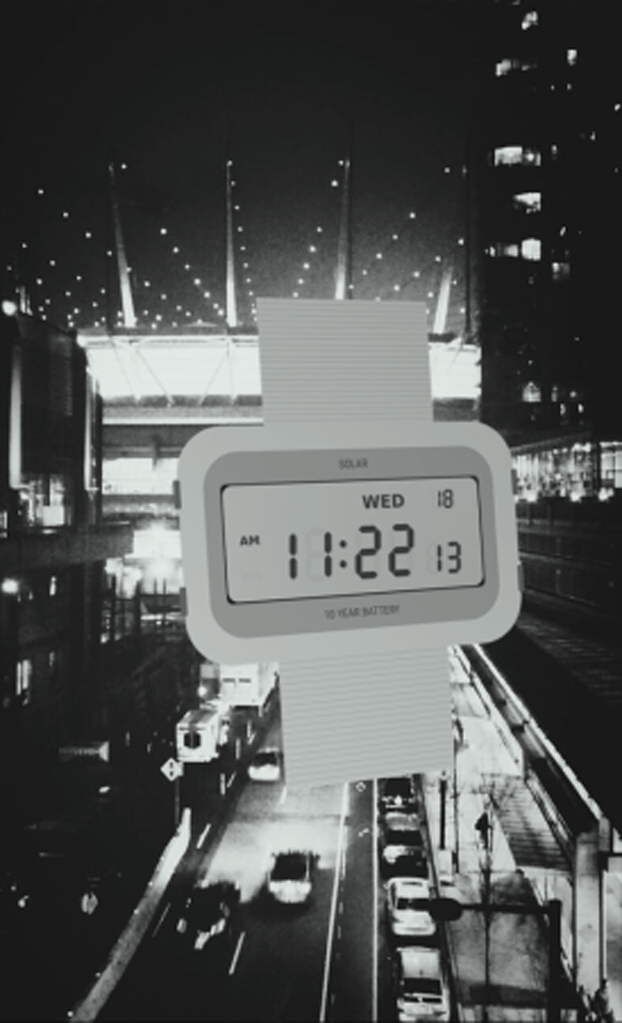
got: 11h22m13s
